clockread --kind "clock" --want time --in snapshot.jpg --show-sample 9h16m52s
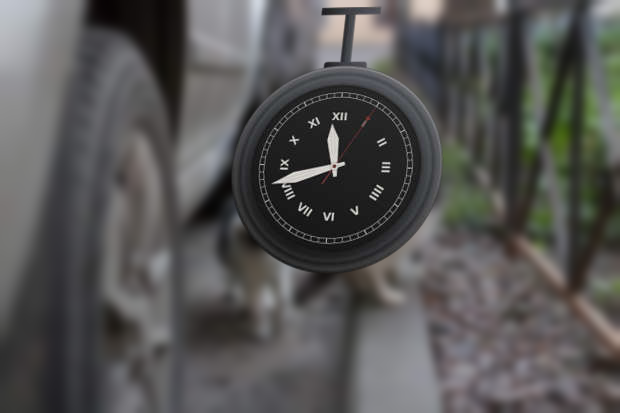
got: 11h42m05s
